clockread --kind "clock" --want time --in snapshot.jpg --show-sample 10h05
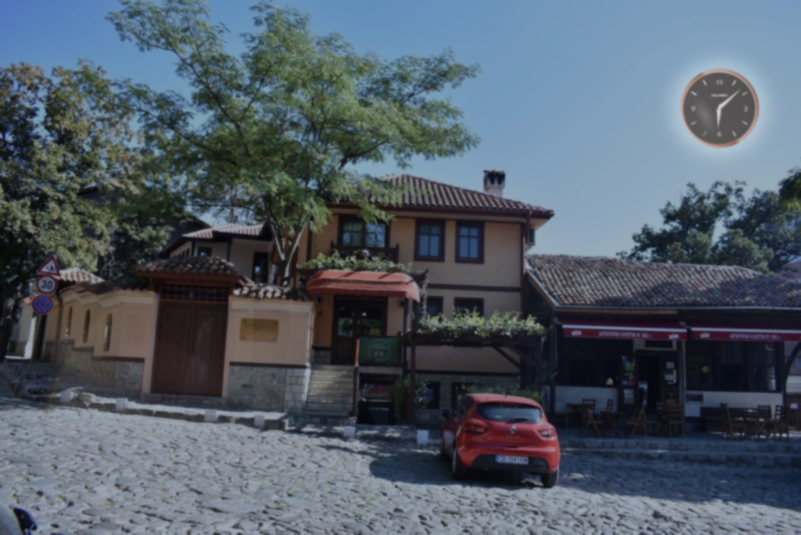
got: 6h08
